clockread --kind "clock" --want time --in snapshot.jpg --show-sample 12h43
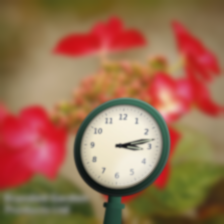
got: 3h13
